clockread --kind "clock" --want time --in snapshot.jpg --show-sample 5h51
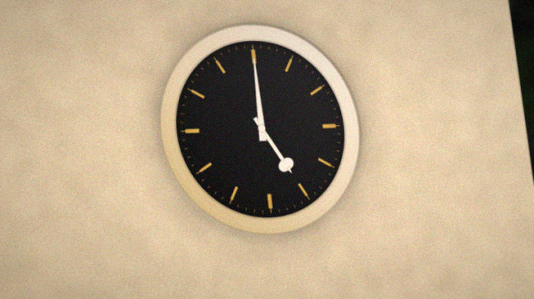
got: 5h00
